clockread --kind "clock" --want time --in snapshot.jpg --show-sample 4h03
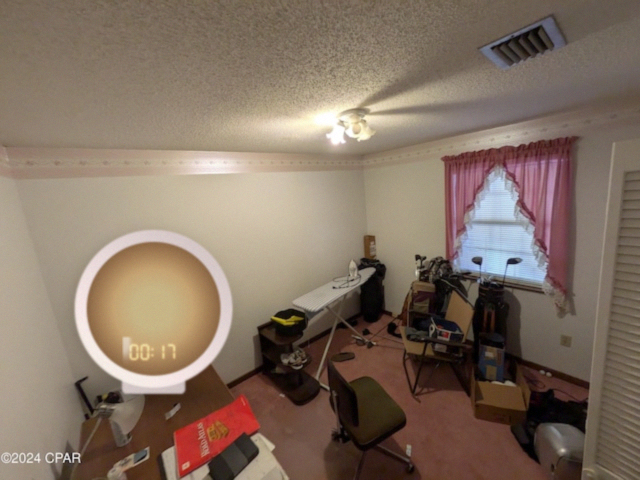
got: 0h17
